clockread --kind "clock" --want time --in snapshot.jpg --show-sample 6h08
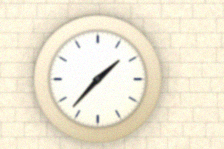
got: 1h37
